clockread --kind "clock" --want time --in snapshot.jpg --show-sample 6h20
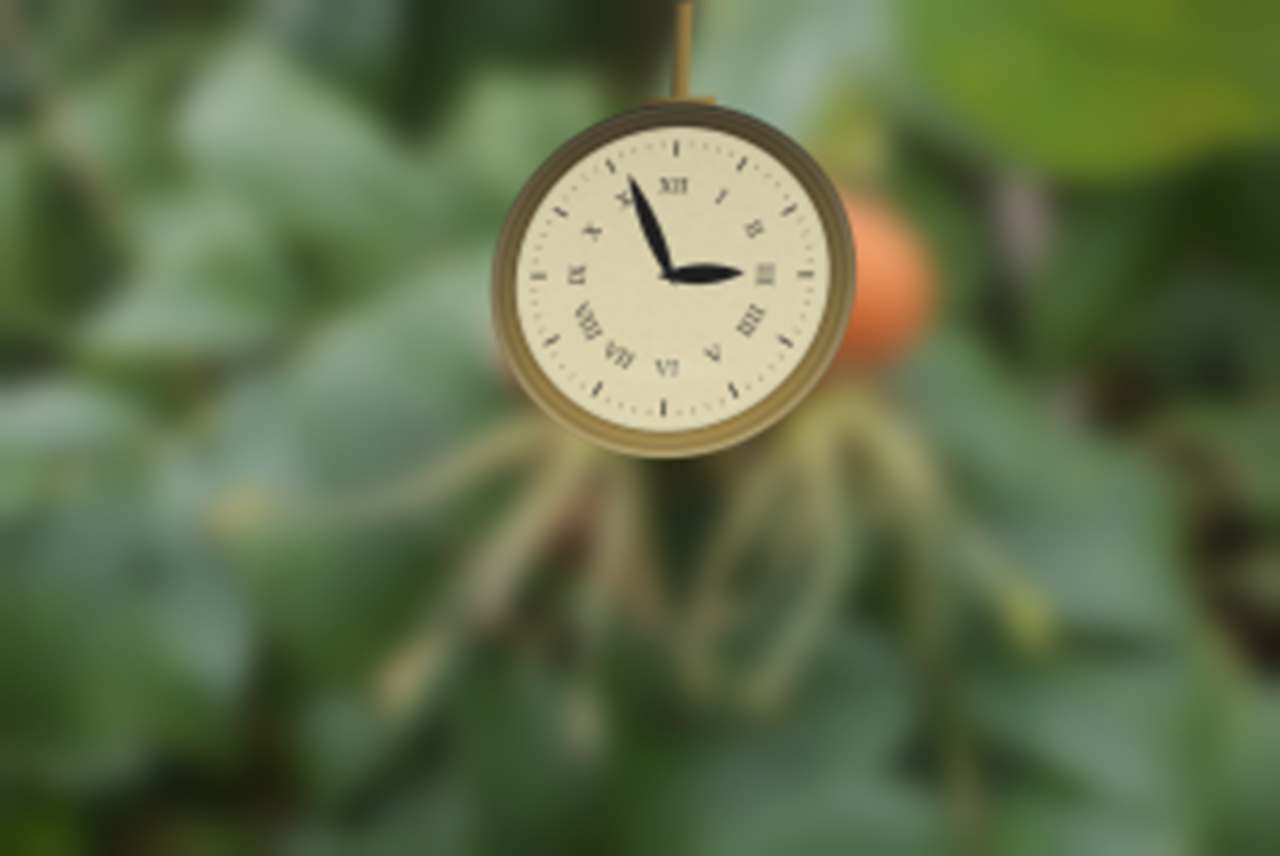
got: 2h56
